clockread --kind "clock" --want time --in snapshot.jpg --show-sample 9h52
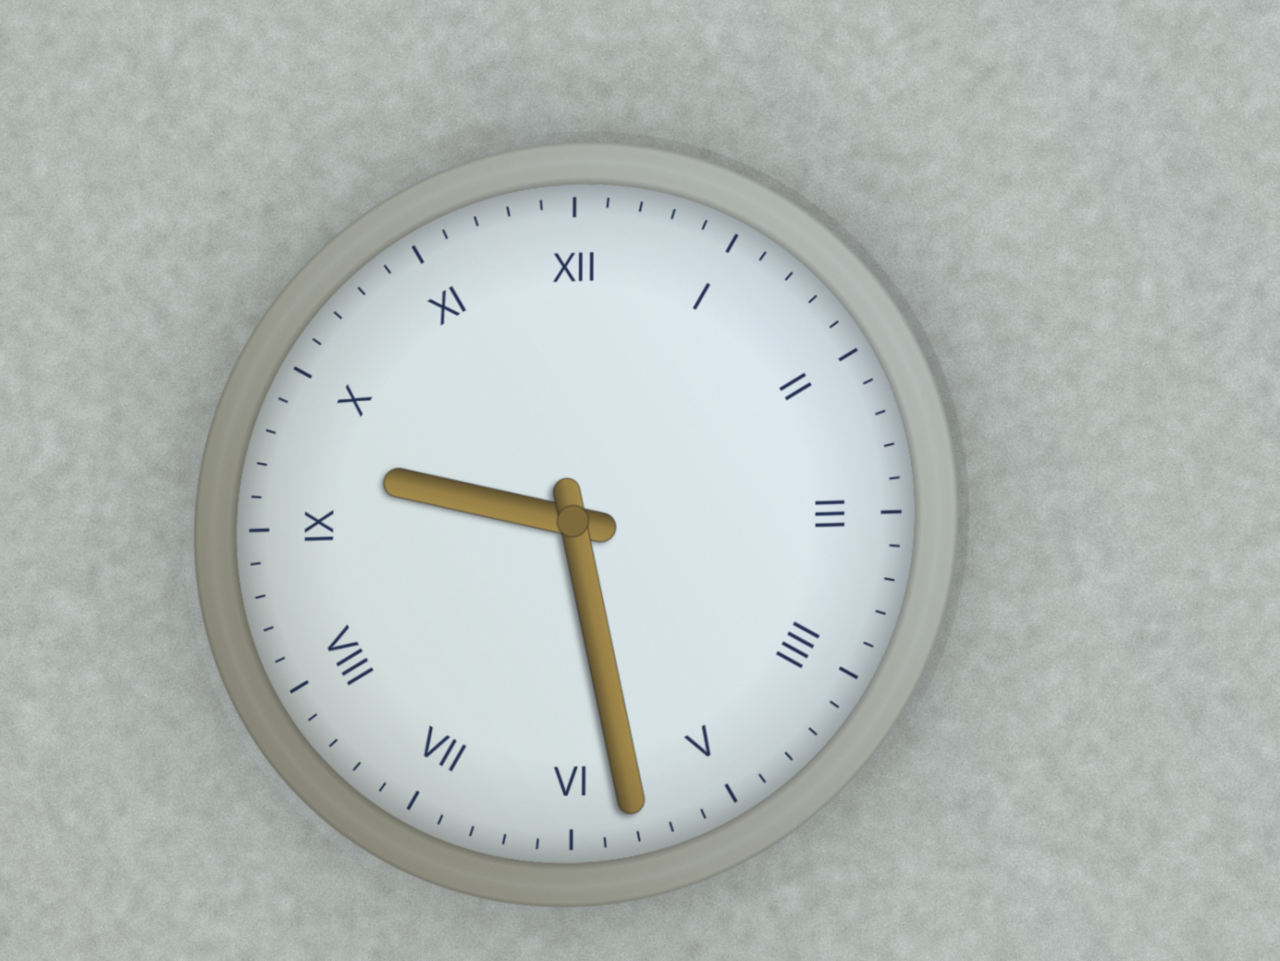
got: 9h28
